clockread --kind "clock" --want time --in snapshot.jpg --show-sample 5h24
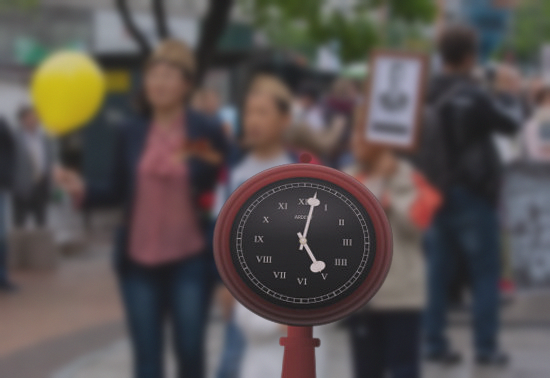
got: 5h02
